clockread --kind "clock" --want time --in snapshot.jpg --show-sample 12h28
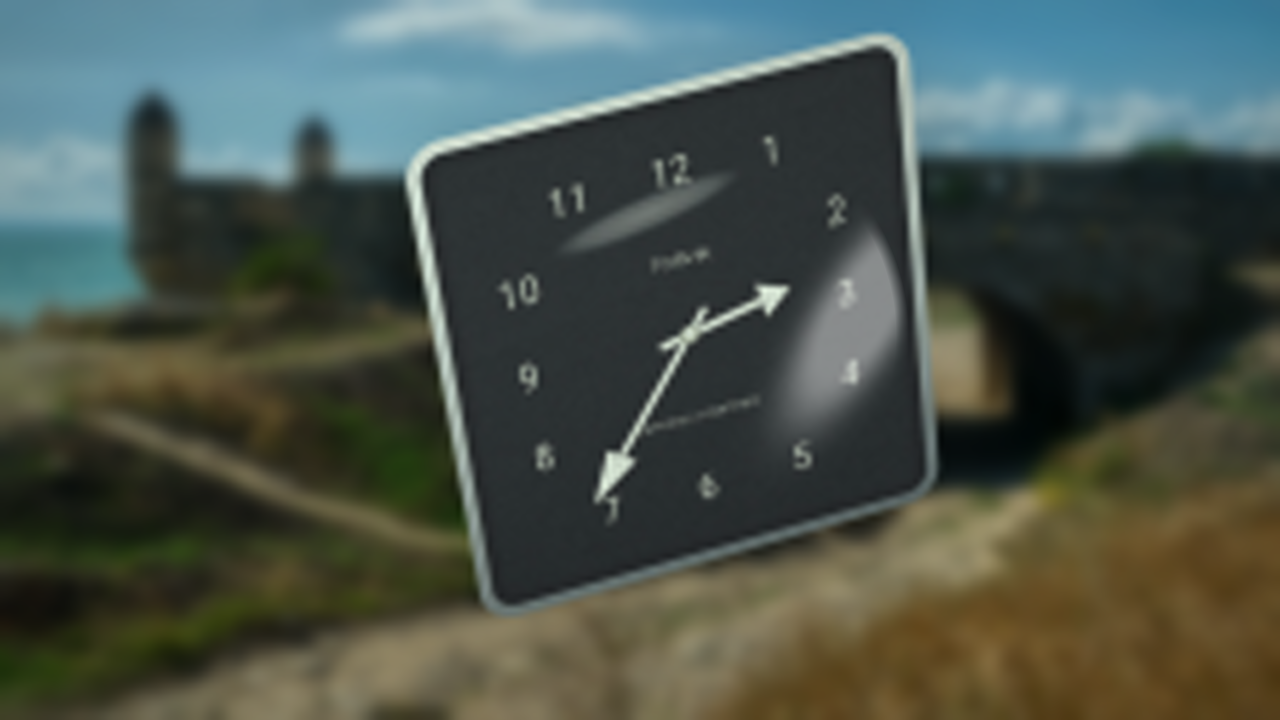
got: 2h36
